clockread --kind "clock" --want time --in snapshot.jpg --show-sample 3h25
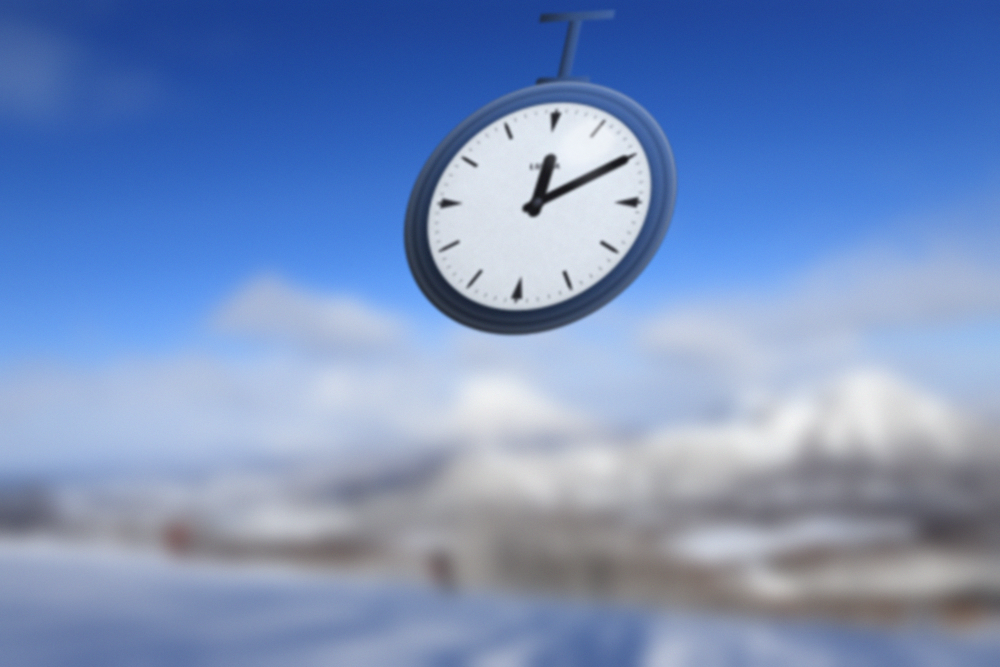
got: 12h10
